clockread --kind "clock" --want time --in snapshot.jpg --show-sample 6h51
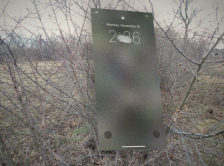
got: 2h36
